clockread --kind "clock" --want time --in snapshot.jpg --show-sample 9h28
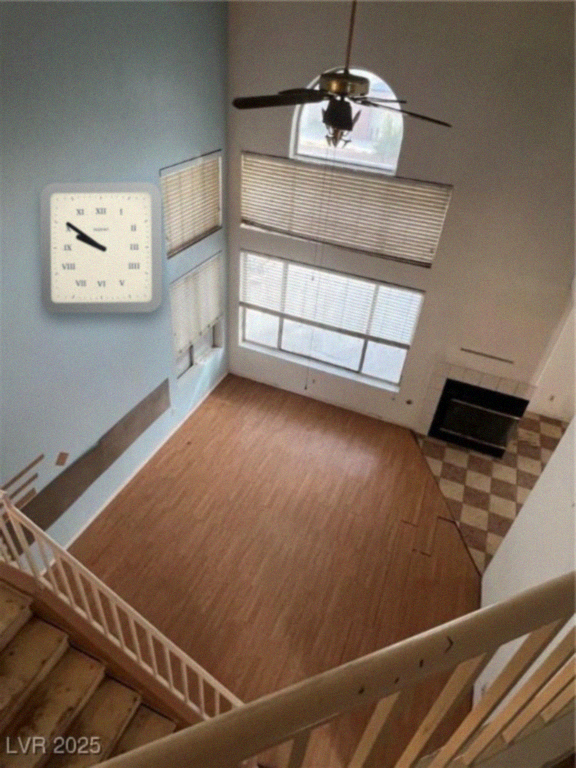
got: 9h51
